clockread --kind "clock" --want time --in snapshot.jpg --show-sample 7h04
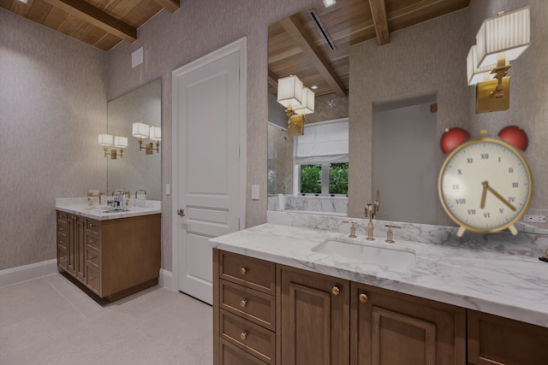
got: 6h22
